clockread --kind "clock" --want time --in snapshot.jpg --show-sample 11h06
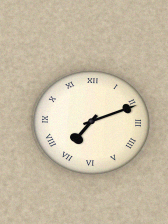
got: 7h11
